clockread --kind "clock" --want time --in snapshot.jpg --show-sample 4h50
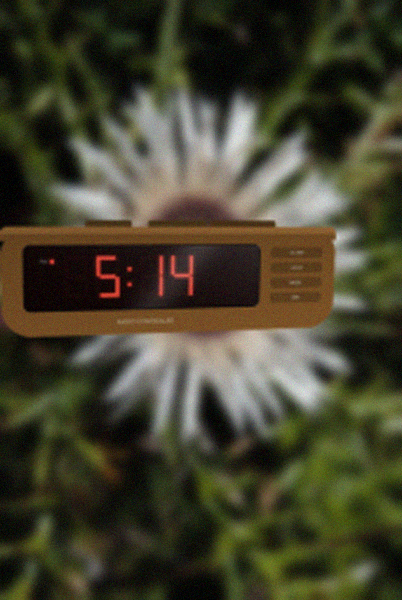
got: 5h14
